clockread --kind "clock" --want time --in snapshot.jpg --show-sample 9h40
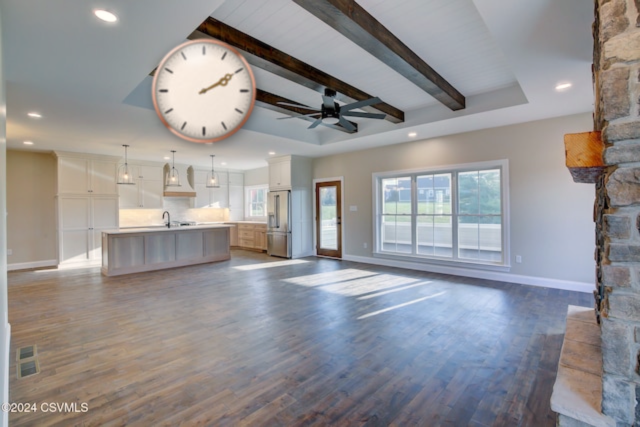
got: 2h10
